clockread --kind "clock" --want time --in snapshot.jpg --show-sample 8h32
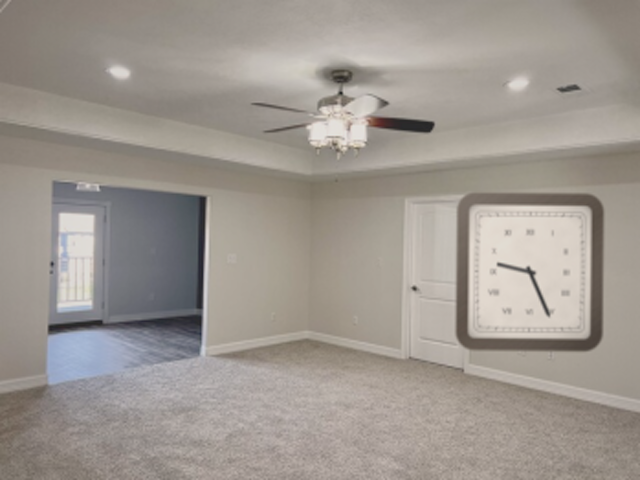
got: 9h26
